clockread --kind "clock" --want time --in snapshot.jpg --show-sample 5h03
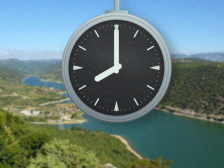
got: 8h00
